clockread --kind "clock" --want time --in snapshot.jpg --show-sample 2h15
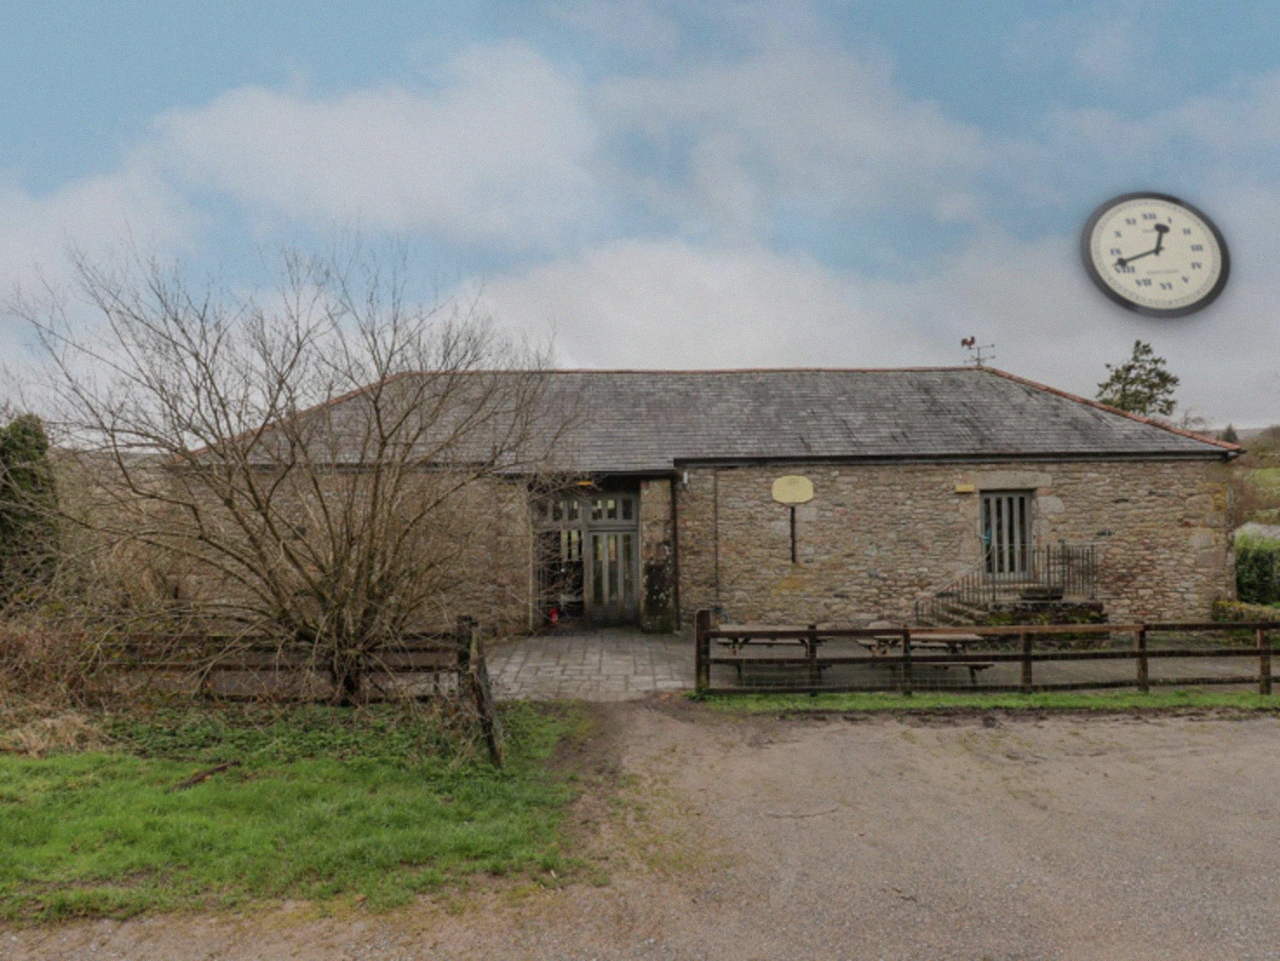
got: 12h42
